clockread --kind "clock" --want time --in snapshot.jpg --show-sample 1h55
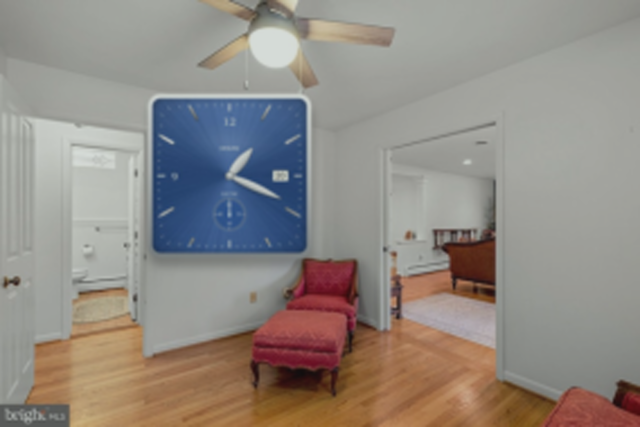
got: 1h19
